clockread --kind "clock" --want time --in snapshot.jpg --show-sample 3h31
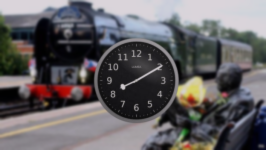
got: 8h10
